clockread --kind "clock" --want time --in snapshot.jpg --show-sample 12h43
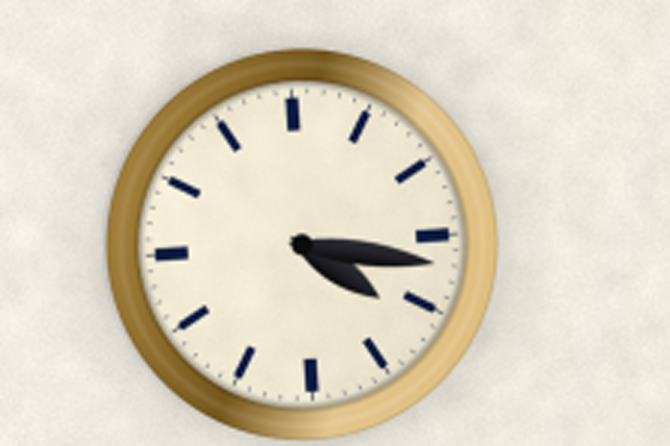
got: 4h17
